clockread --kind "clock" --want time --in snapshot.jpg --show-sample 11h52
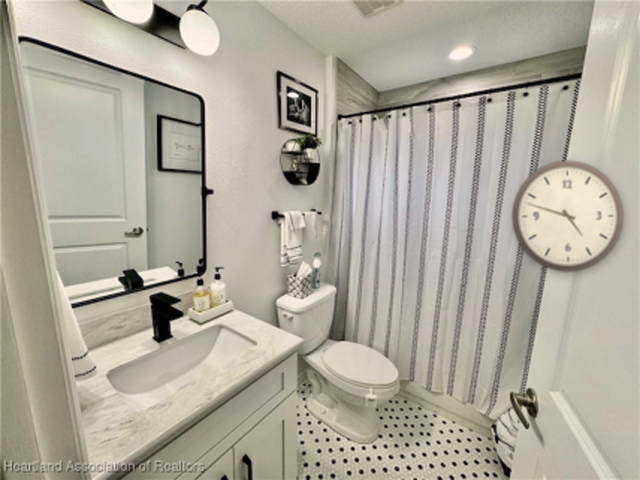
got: 4h48
